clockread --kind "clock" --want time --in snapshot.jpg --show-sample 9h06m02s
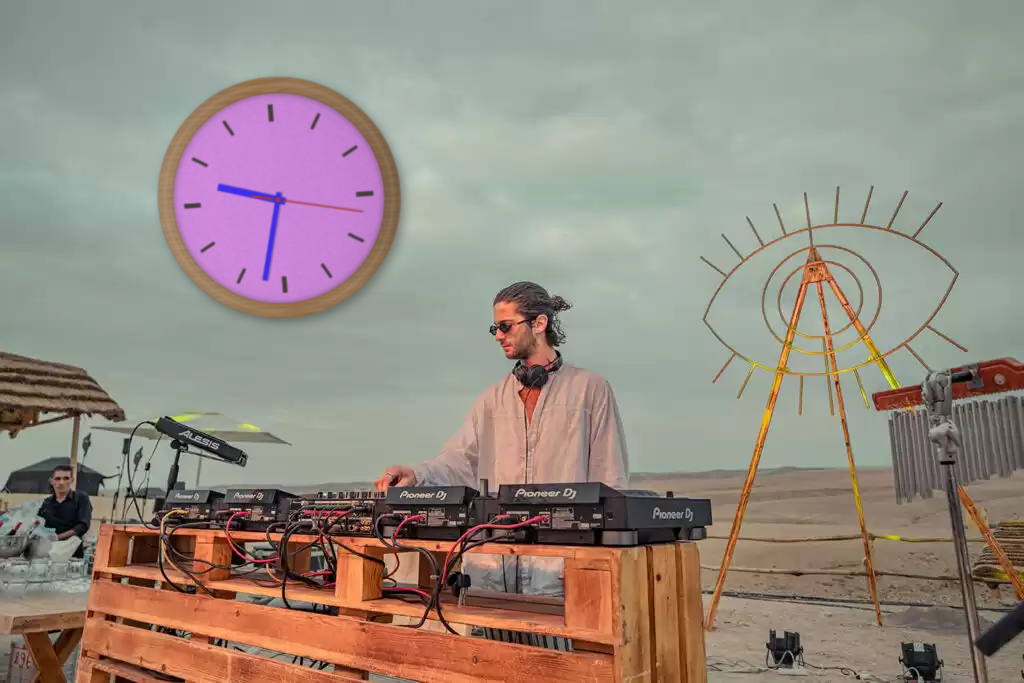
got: 9h32m17s
